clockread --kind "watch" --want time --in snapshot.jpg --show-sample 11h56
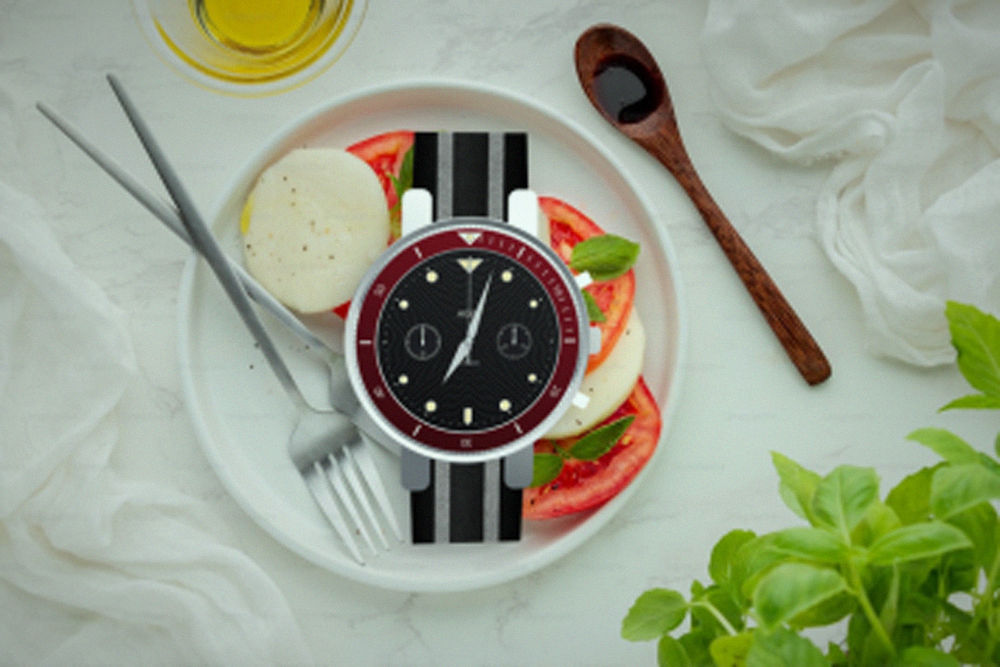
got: 7h03
